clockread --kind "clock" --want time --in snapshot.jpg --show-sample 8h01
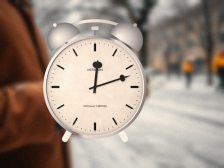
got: 12h12
